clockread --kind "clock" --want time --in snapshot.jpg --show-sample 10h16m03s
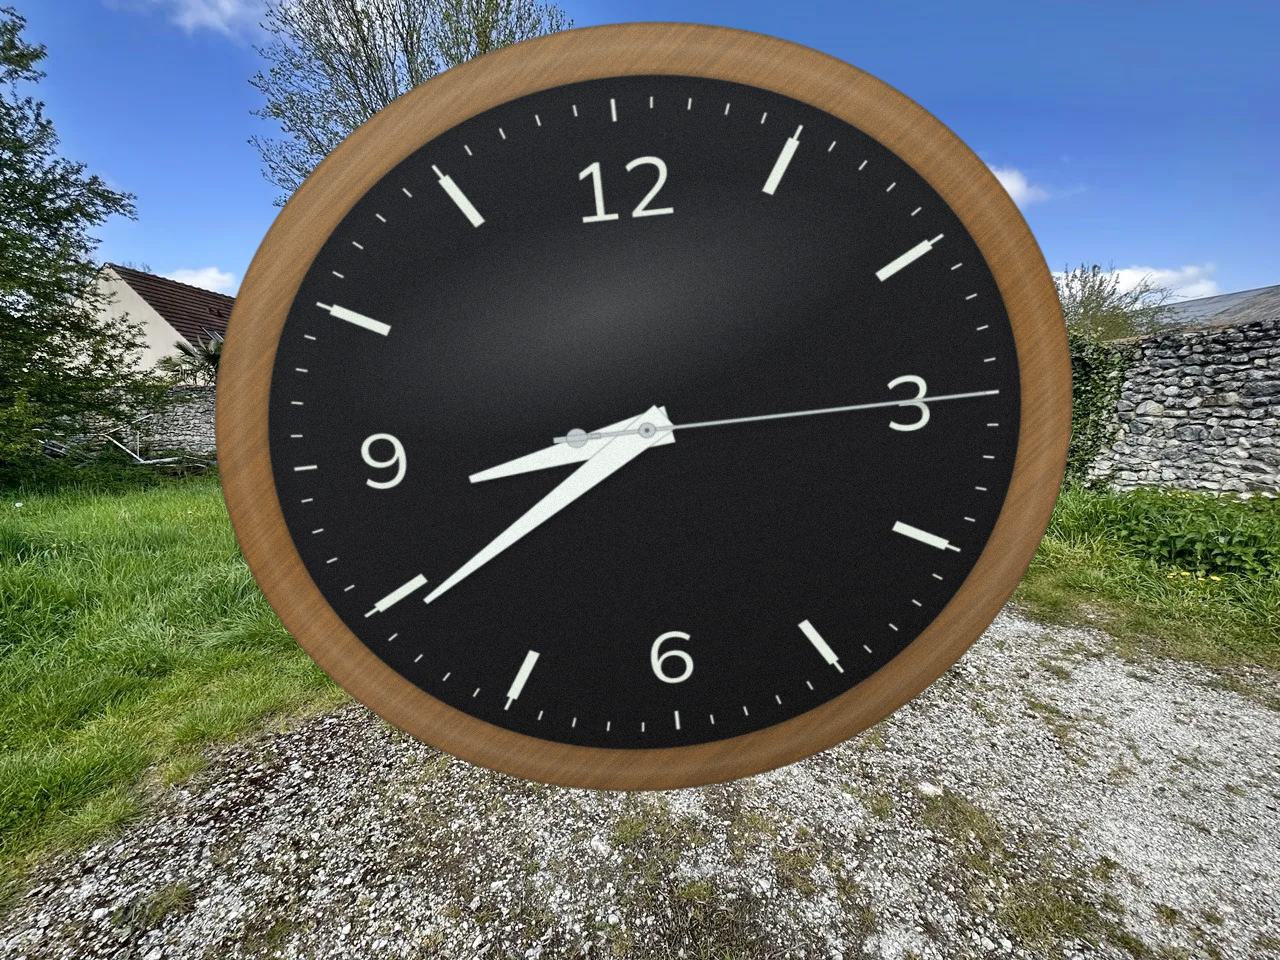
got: 8h39m15s
